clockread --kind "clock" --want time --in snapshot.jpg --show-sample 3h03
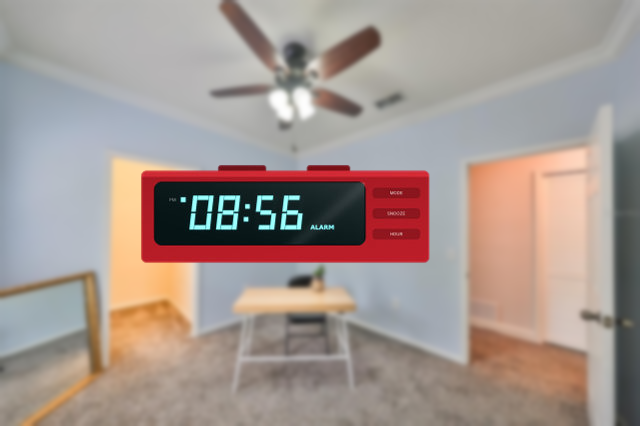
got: 8h56
